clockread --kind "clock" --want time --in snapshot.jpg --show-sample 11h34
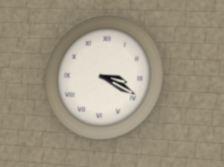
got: 3h19
